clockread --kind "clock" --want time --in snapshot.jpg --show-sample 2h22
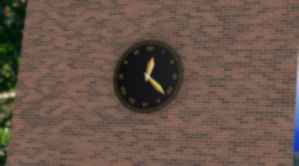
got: 12h22
